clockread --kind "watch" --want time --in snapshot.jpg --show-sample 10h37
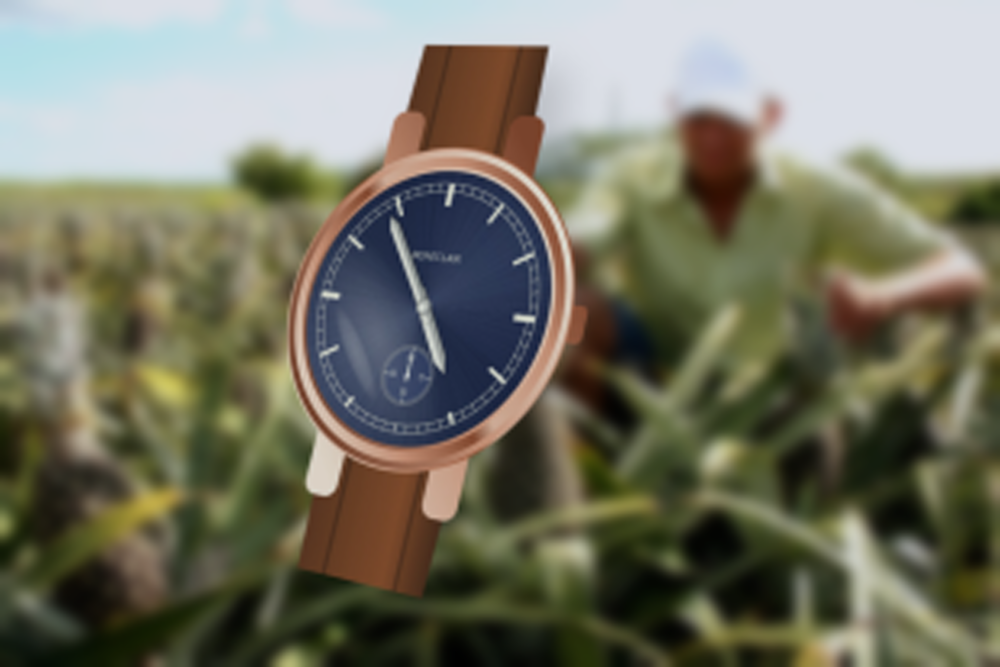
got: 4h54
